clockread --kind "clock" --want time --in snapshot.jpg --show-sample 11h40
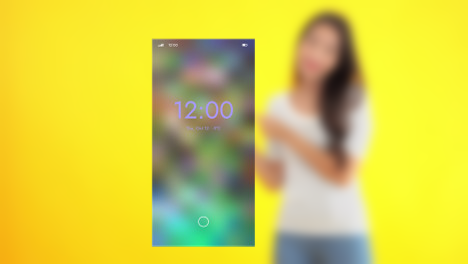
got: 12h00
